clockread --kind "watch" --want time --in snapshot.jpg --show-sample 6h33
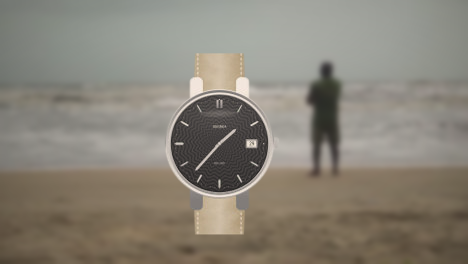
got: 1h37
